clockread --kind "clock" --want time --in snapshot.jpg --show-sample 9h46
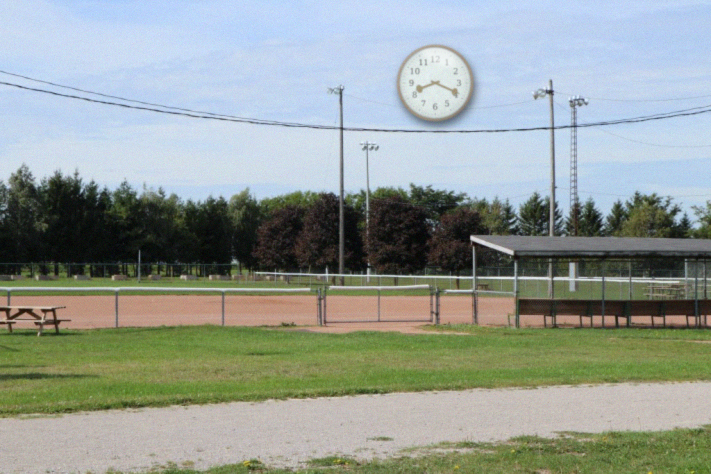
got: 8h19
